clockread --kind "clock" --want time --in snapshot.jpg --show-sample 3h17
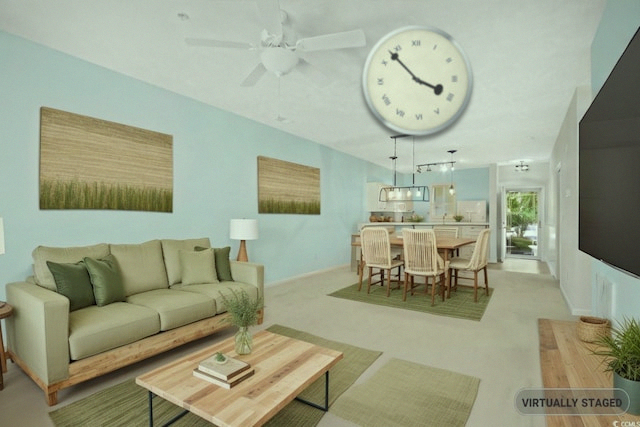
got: 3h53
